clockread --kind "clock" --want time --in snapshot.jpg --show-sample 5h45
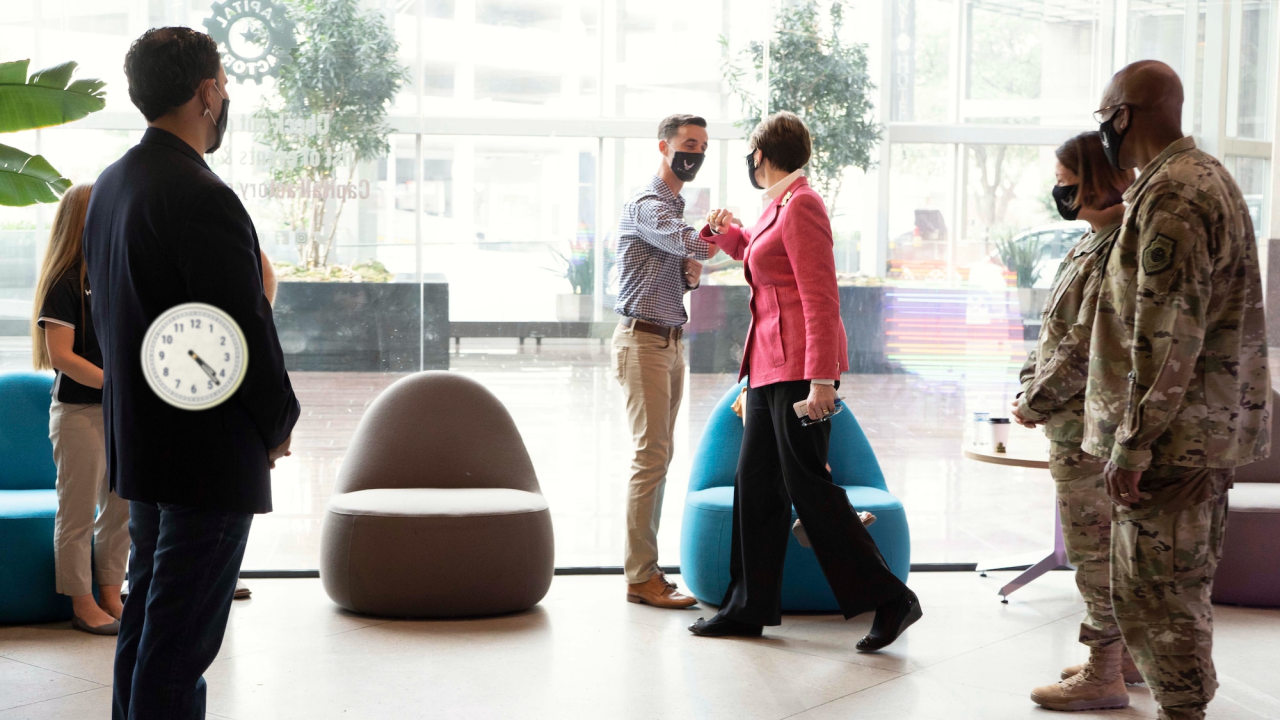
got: 4h23
